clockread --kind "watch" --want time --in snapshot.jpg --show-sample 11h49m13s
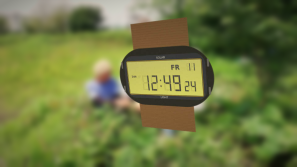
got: 12h49m24s
